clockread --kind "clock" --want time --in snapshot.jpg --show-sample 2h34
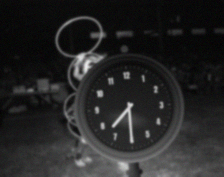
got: 7h30
